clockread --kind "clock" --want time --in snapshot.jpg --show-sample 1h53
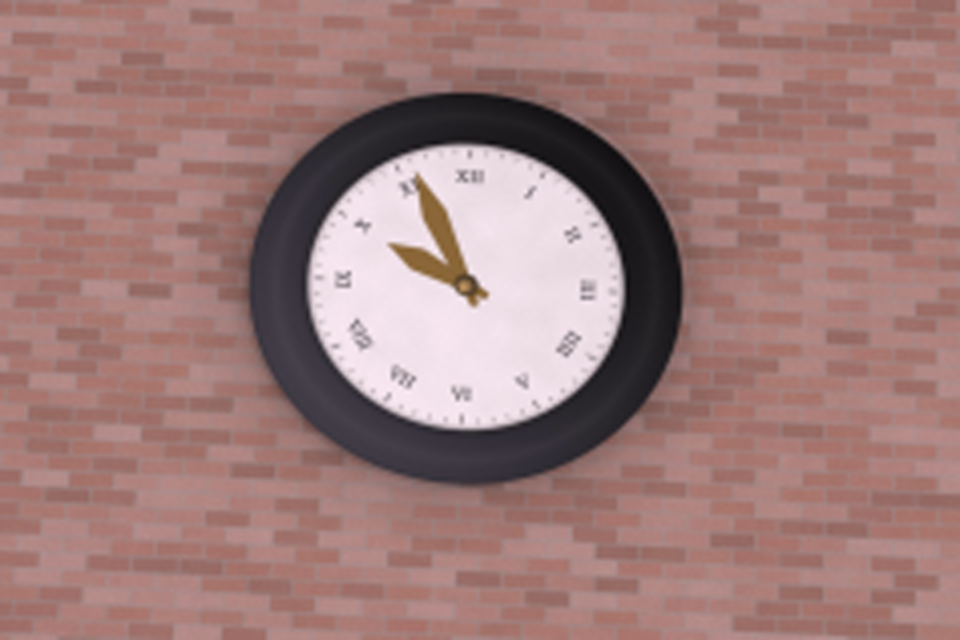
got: 9h56
